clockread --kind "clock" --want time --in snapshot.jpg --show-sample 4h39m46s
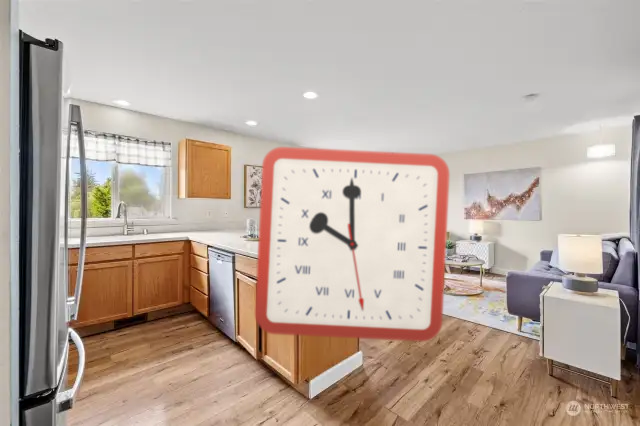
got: 9h59m28s
